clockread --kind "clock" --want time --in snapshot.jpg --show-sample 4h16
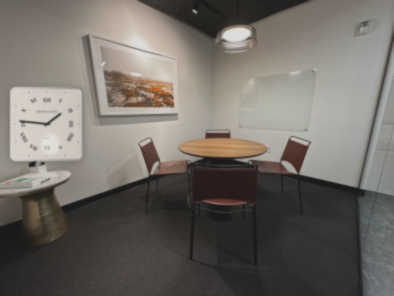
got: 1h46
